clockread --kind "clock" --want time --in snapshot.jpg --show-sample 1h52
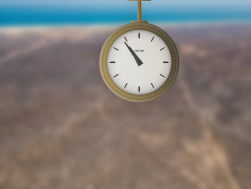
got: 10h54
